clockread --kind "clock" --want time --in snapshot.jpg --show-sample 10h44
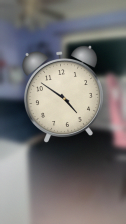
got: 4h52
